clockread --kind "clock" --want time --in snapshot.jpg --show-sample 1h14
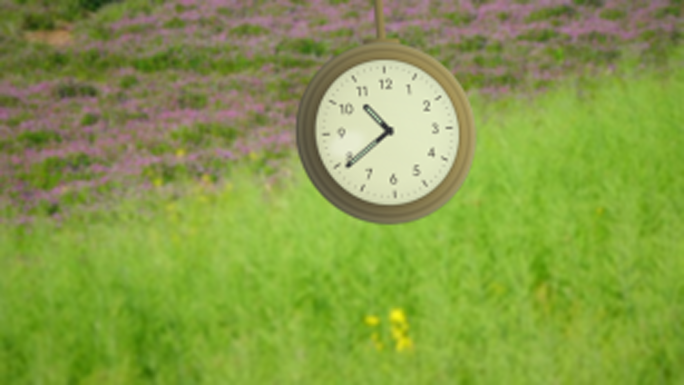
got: 10h39
